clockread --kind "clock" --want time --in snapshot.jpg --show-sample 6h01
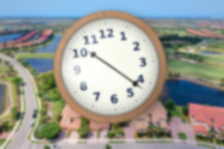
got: 10h22
